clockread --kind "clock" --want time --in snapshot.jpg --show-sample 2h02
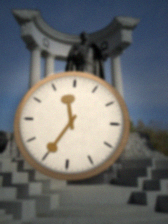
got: 11h35
